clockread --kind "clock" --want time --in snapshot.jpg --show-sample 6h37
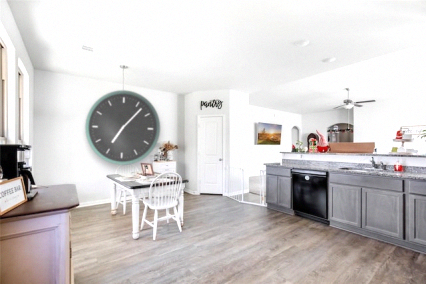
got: 7h07
